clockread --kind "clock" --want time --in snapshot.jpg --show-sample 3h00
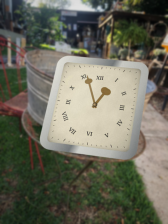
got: 12h56
